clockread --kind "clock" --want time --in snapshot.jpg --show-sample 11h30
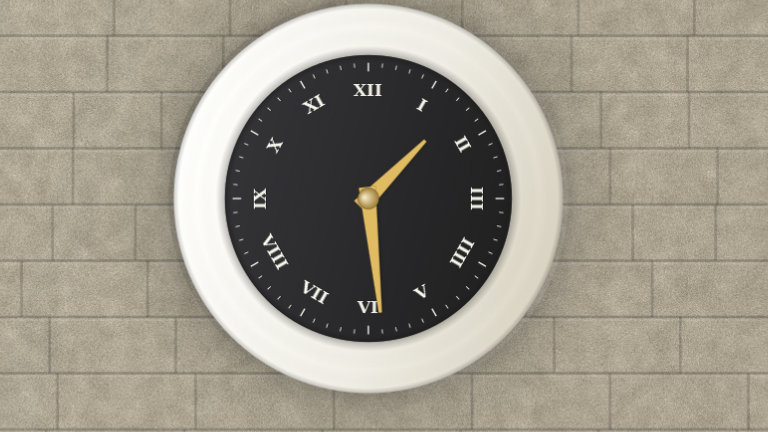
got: 1h29
